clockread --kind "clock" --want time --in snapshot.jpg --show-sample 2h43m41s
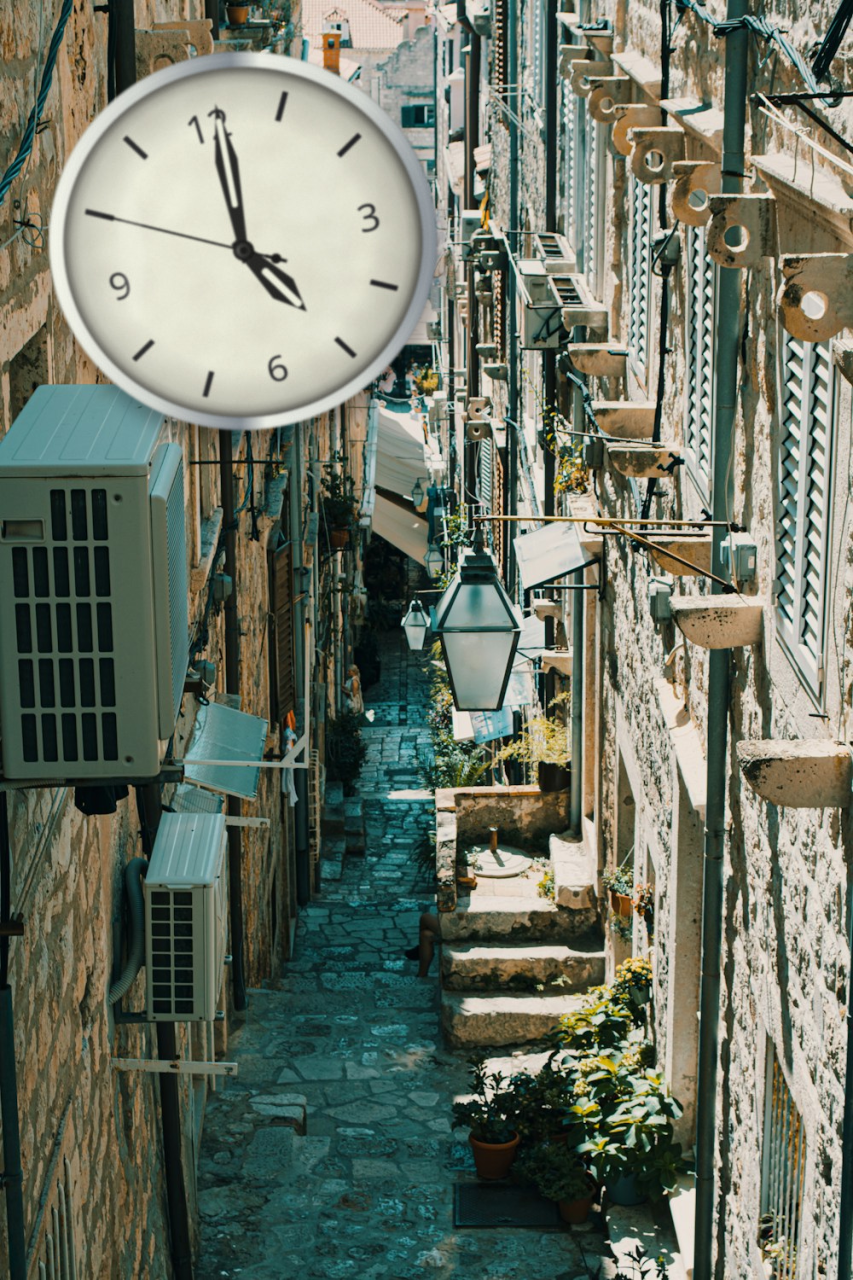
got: 5h00m50s
